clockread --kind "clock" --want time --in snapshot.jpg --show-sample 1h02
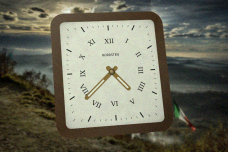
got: 4h38
